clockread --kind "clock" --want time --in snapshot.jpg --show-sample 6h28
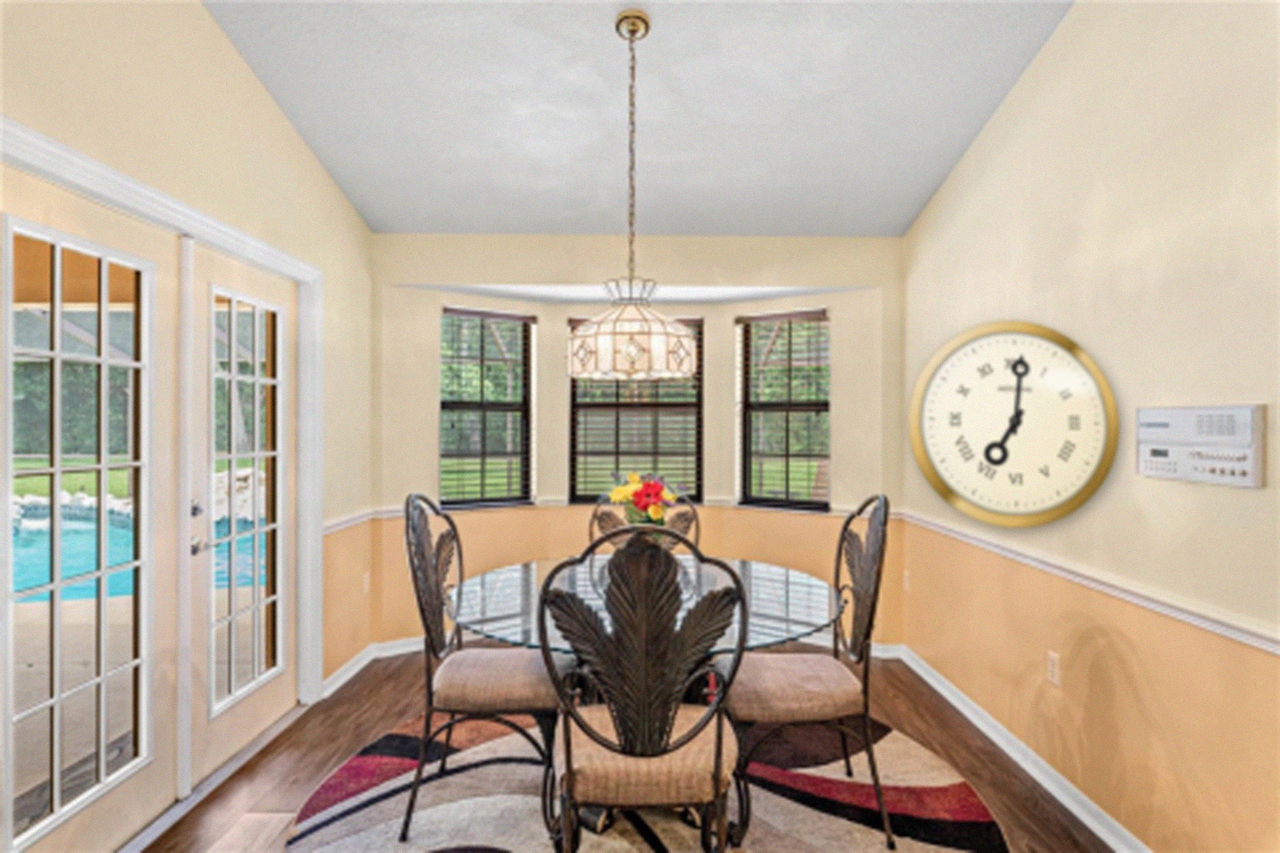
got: 7h01
